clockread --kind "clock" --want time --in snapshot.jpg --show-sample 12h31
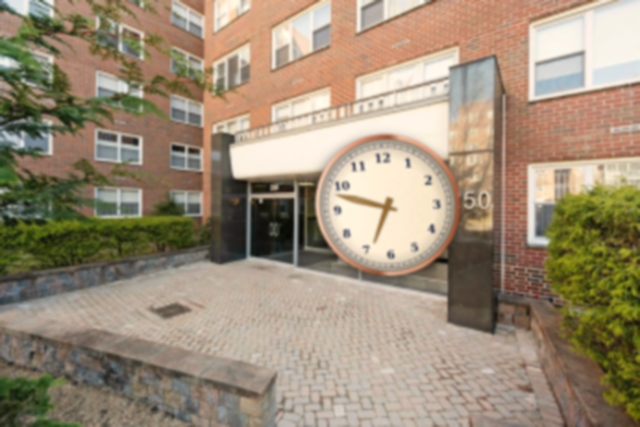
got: 6h48
